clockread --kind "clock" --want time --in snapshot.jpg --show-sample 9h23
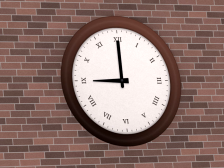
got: 9h00
